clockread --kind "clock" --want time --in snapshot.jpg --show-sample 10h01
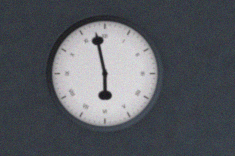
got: 5h58
